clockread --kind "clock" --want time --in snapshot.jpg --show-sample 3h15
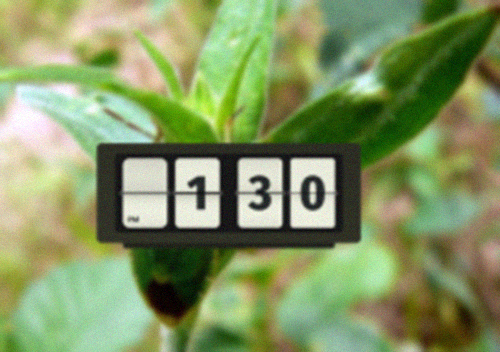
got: 1h30
